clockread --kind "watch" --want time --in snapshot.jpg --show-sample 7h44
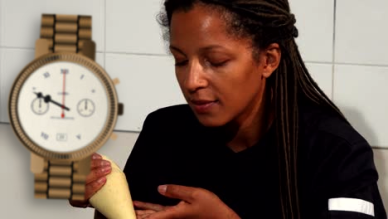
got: 9h49
